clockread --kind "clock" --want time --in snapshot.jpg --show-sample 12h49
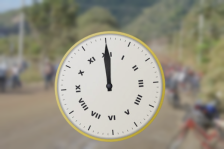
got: 12h00
